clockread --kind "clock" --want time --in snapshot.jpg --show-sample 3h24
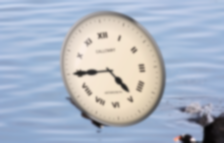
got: 4h45
